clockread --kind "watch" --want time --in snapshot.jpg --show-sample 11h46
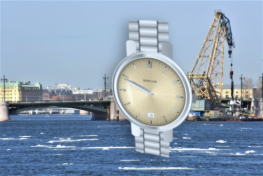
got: 9h49
